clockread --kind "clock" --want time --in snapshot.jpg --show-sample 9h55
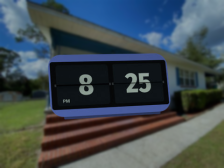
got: 8h25
